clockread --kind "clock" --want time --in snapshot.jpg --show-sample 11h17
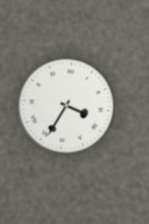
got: 3h34
